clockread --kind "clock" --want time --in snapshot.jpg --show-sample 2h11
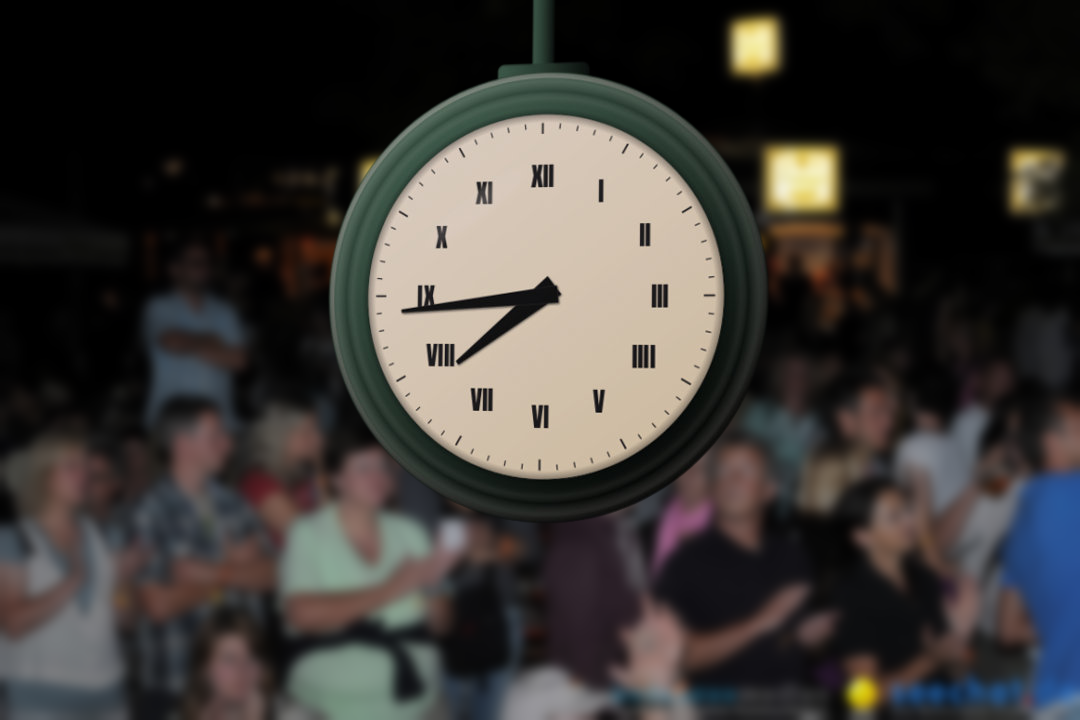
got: 7h44
